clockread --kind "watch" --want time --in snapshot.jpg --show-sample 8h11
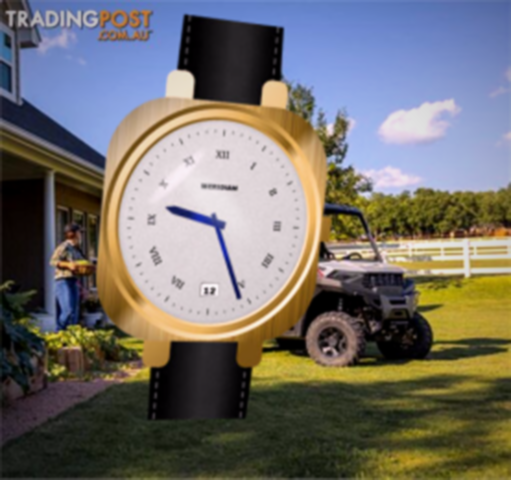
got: 9h26
